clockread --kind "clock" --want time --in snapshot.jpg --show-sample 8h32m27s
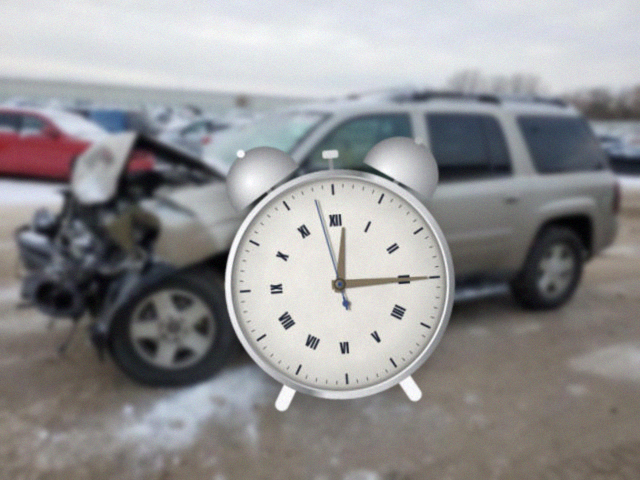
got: 12h14m58s
